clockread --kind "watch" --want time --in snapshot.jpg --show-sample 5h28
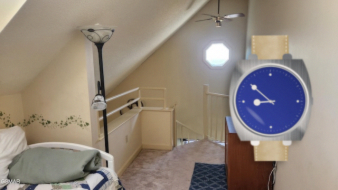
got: 8h52
